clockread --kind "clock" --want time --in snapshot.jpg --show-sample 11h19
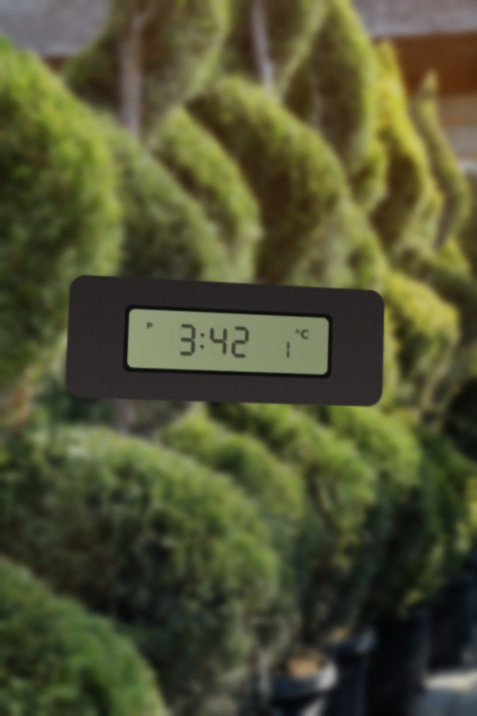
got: 3h42
